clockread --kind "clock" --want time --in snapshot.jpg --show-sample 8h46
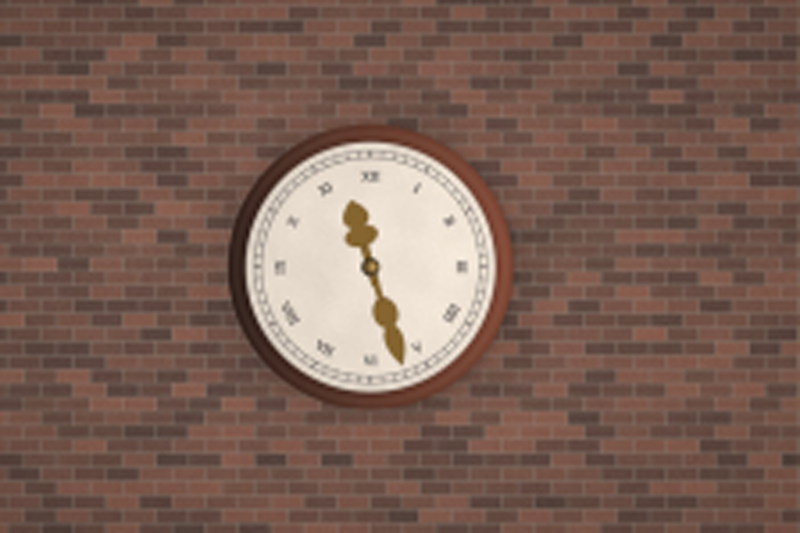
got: 11h27
